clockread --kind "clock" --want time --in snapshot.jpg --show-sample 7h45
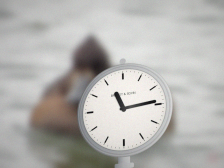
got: 11h14
